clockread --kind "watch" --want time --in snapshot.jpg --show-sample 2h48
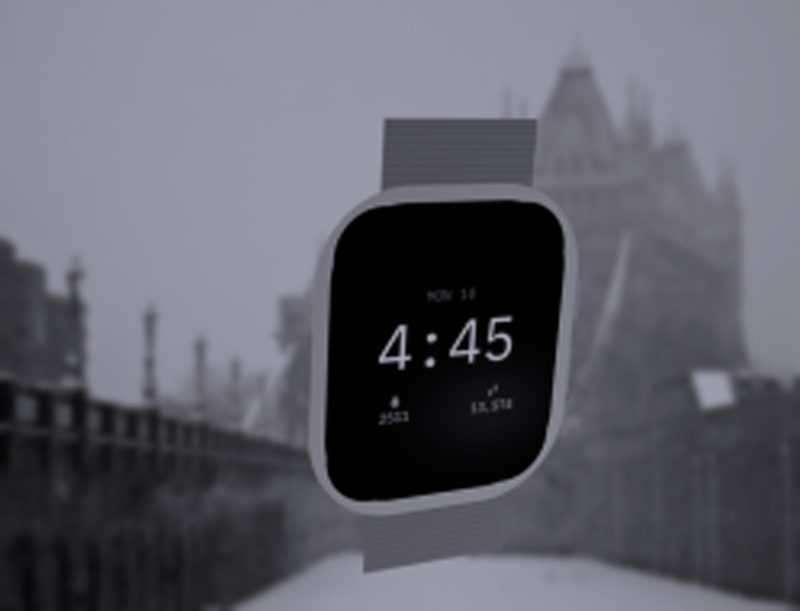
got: 4h45
